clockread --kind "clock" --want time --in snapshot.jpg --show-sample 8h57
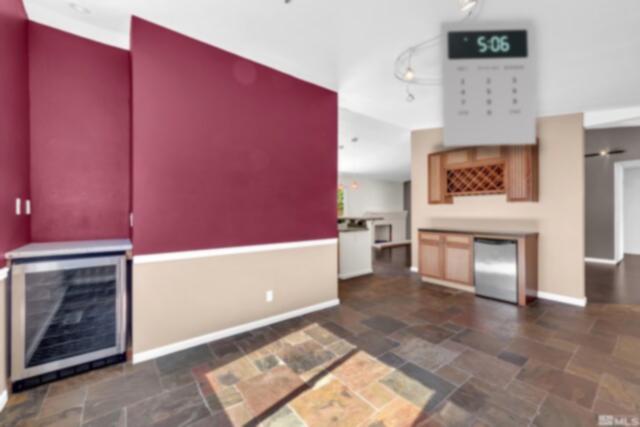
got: 5h06
